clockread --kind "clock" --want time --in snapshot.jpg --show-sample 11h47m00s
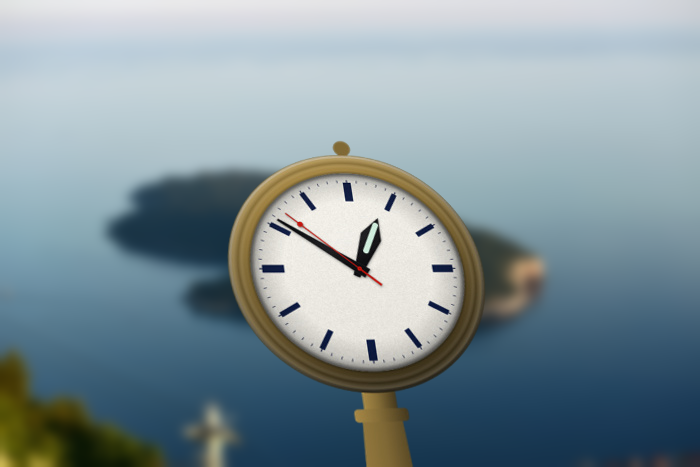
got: 12h50m52s
